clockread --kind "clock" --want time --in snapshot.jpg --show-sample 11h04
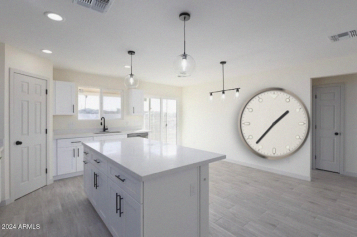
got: 1h37
